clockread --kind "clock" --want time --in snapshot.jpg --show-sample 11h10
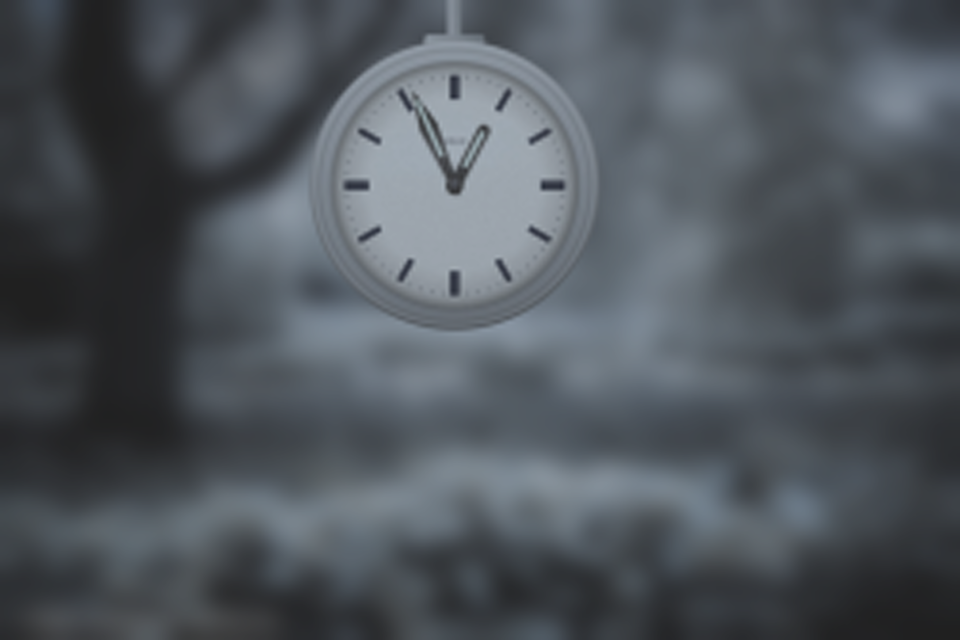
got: 12h56
